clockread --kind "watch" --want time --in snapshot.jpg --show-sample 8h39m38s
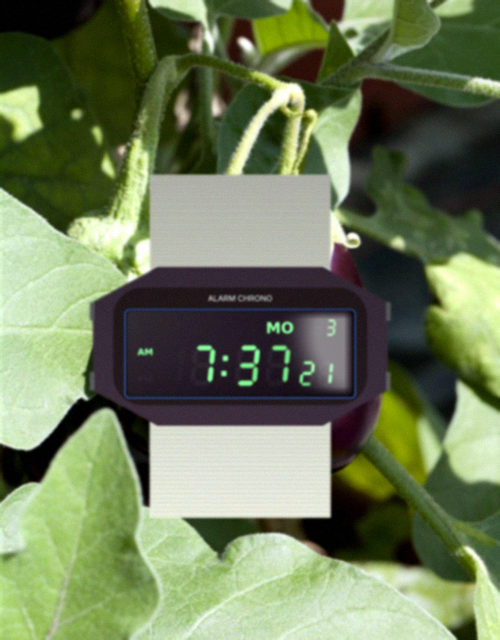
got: 7h37m21s
